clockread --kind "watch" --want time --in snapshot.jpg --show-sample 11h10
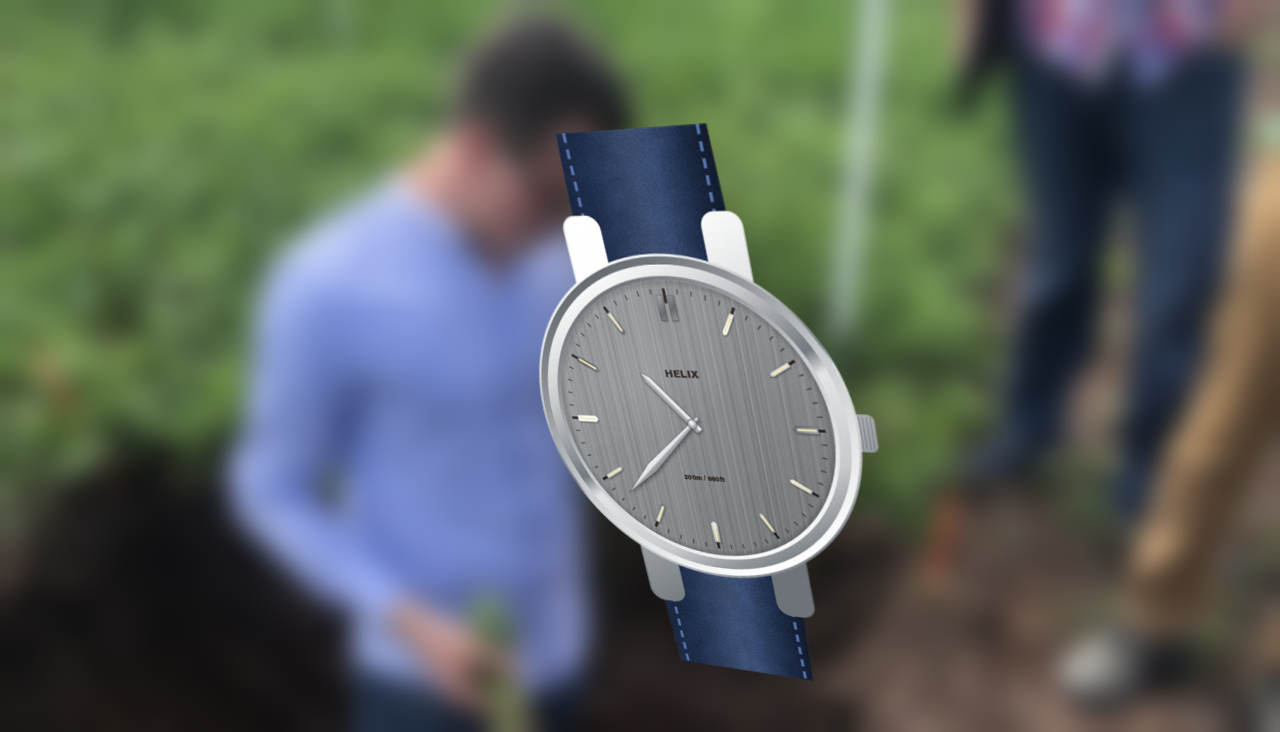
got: 10h38
